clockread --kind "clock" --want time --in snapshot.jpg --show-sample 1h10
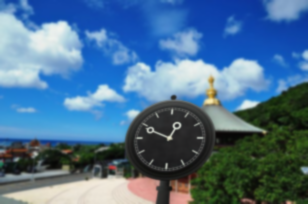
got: 12h49
